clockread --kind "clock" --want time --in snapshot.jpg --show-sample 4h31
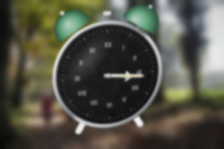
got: 3h16
